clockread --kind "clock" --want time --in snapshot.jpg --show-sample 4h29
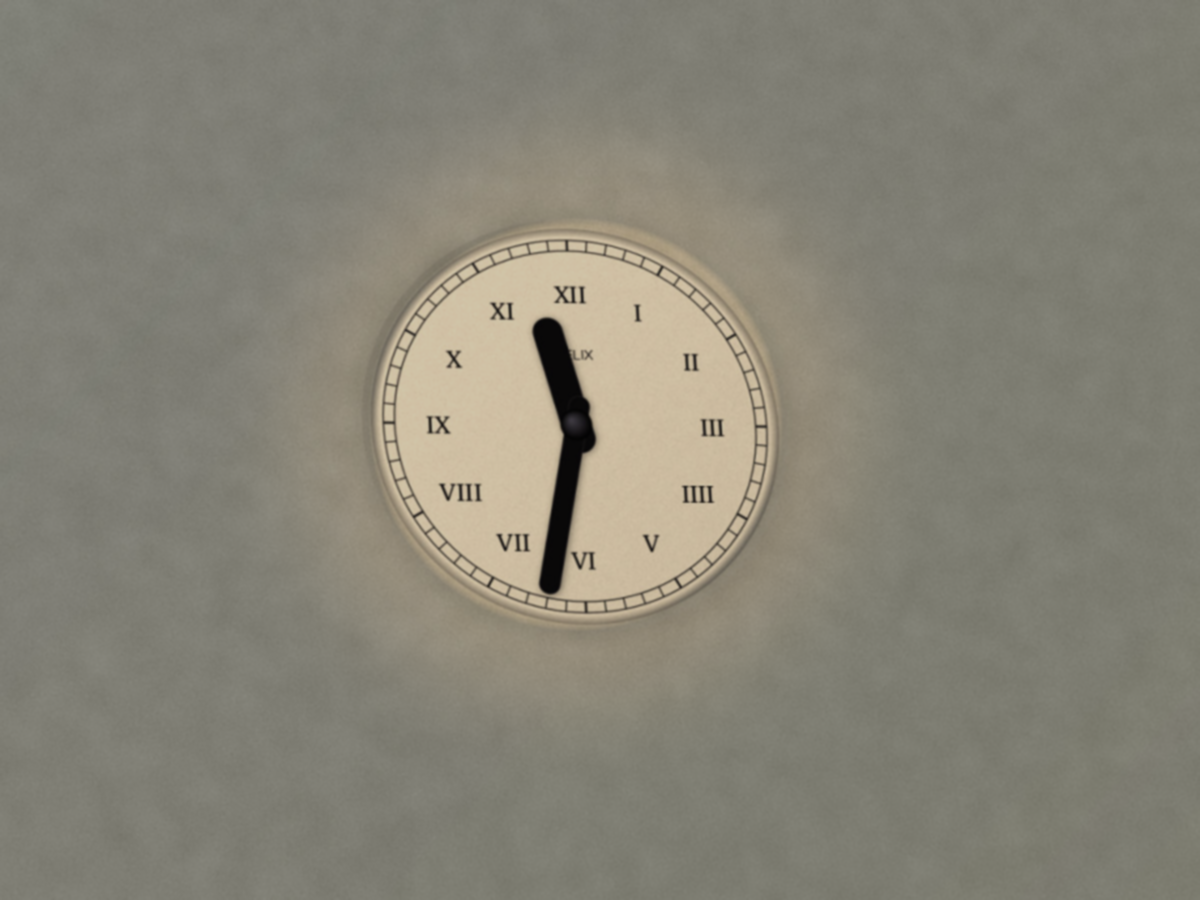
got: 11h32
